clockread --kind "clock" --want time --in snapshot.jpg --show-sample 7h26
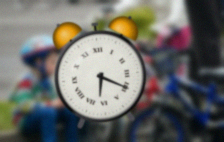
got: 6h20
